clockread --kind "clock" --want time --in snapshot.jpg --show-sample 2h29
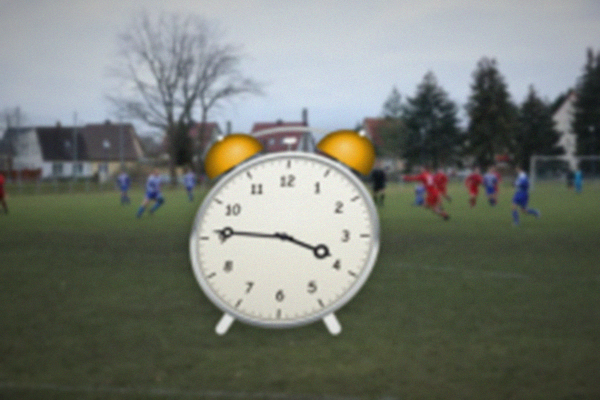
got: 3h46
